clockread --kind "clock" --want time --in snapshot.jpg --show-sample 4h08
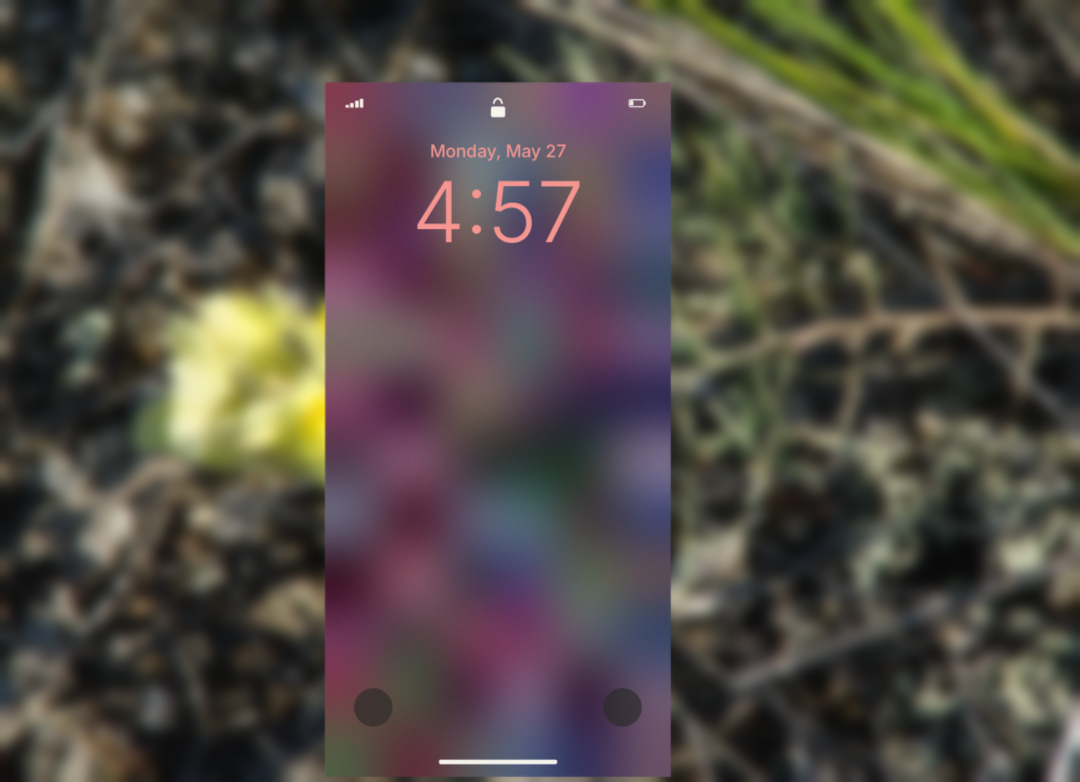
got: 4h57
